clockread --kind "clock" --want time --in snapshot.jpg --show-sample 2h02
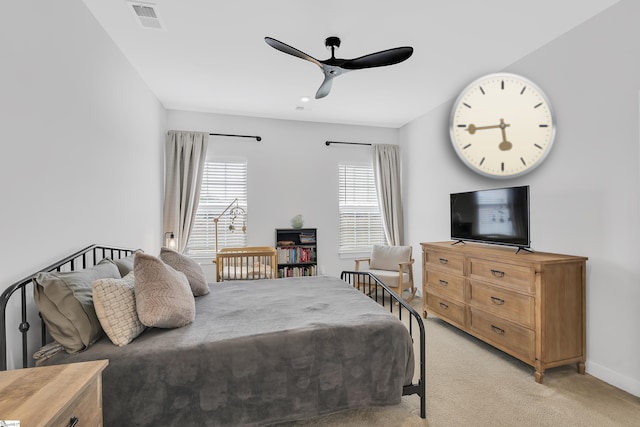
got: 5h44
